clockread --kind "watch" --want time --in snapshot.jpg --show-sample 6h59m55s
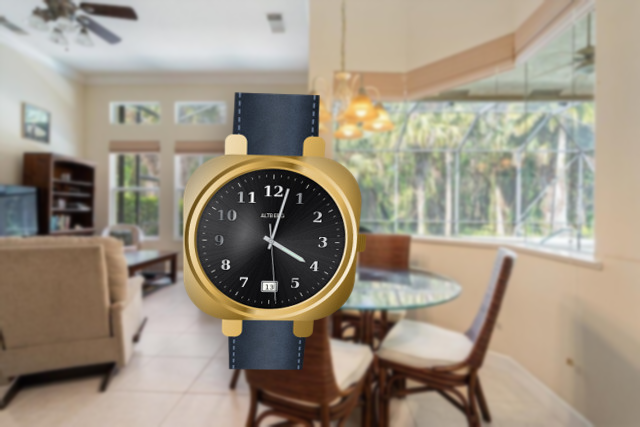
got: 4h02m29s
